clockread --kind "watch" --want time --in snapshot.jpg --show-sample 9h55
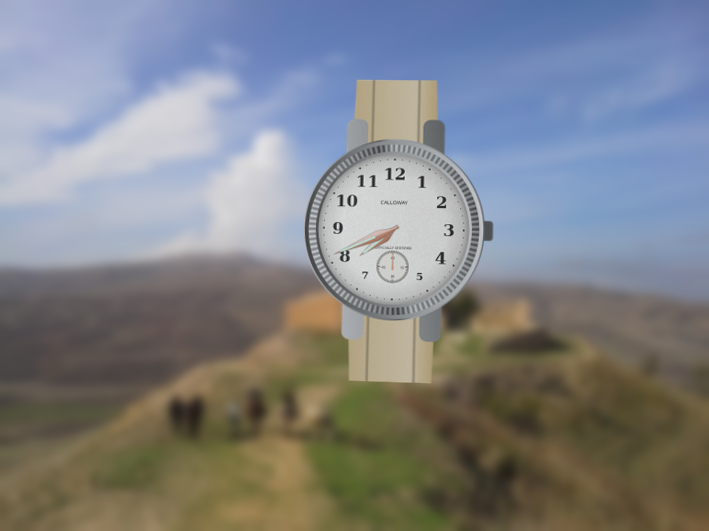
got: 7h41
